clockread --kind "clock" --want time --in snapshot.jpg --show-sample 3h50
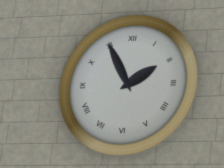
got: 1h55
